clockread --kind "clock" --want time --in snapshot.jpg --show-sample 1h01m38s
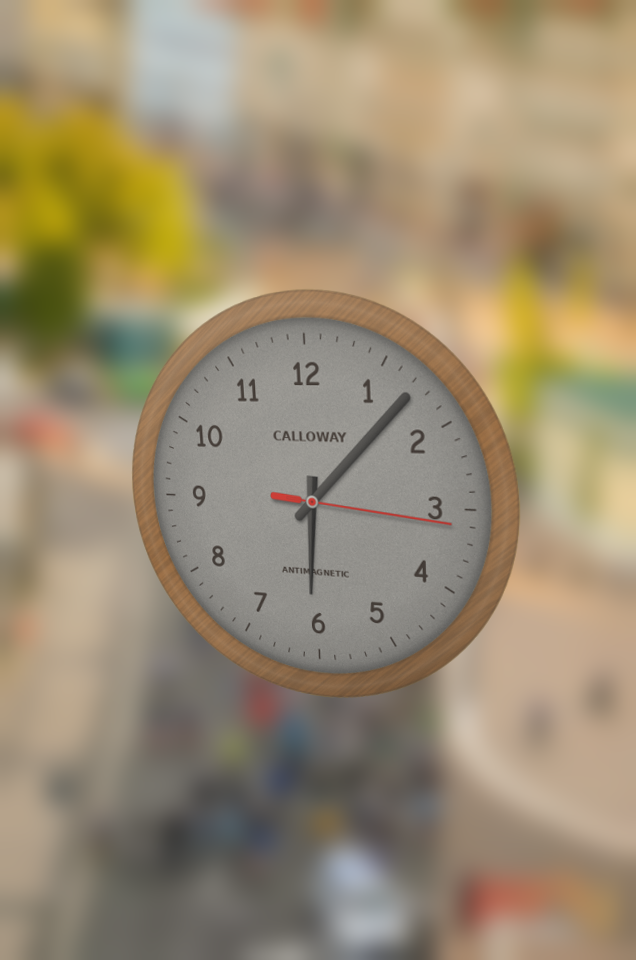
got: 6h07m16s
